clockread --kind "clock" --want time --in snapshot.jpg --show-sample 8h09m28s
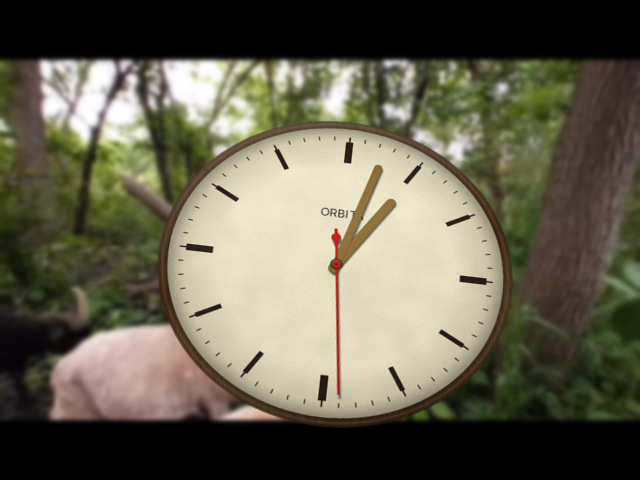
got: 1h02m29s
